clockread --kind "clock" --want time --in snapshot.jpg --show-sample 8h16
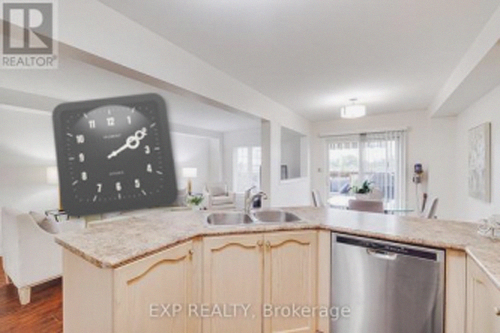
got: 2h10
